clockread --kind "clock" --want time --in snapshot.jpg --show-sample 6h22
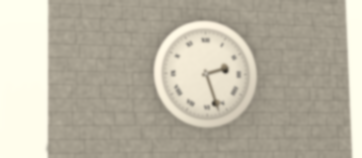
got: 2h27
